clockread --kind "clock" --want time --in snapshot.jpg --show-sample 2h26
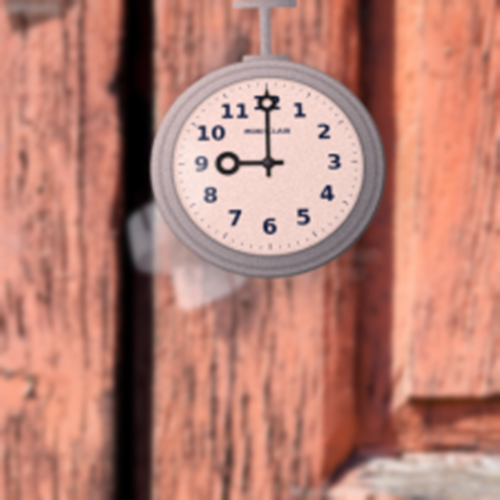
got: 9h00
